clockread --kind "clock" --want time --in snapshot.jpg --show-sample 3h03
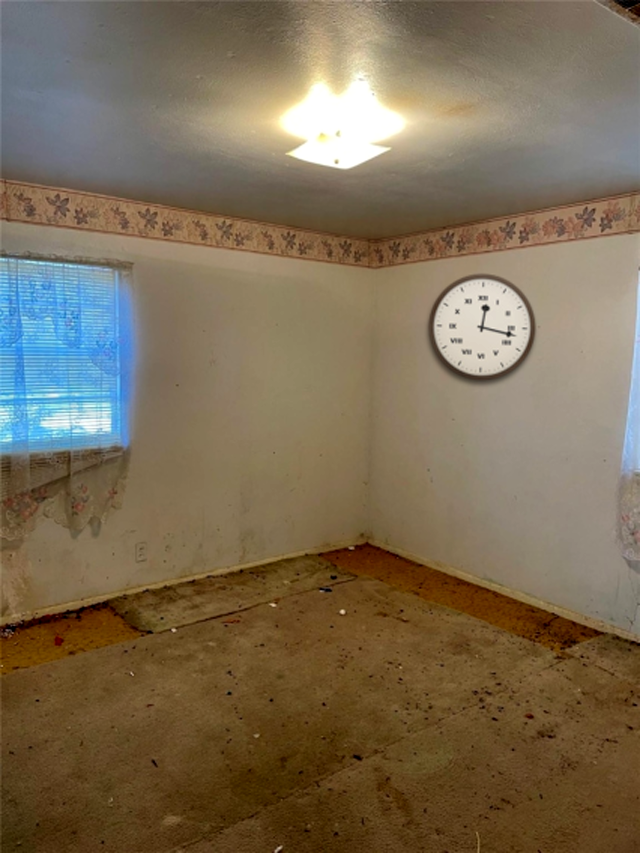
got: 12h17
